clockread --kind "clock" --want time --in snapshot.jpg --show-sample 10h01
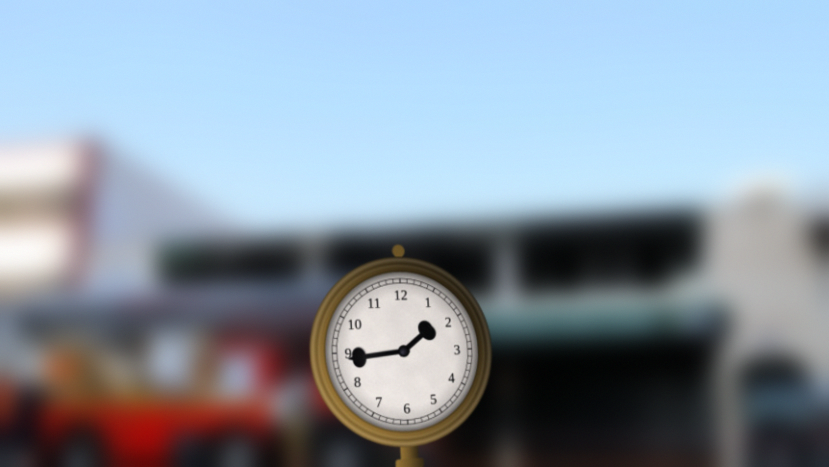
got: 1h44
